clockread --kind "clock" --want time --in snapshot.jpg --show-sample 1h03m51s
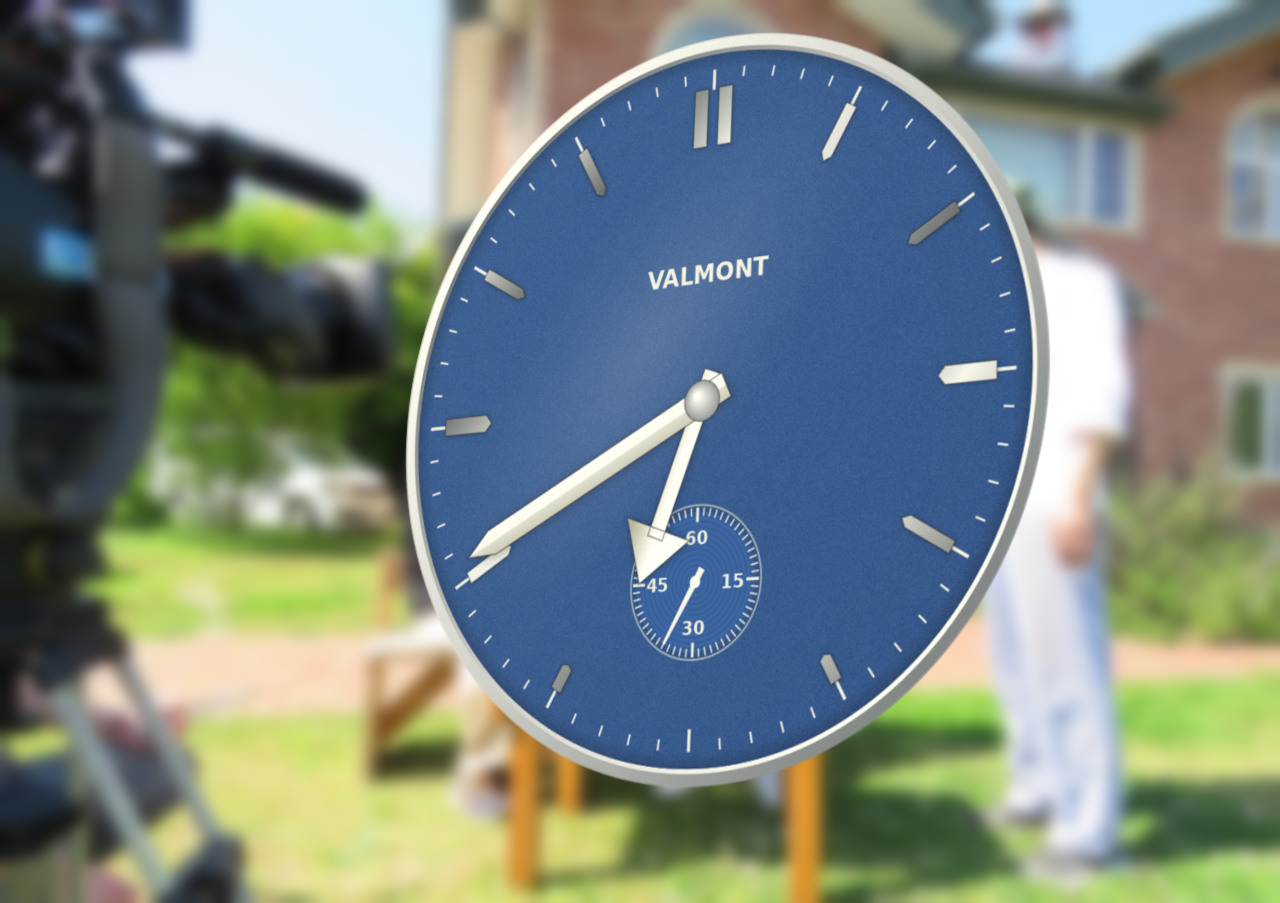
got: 6h40m35s
